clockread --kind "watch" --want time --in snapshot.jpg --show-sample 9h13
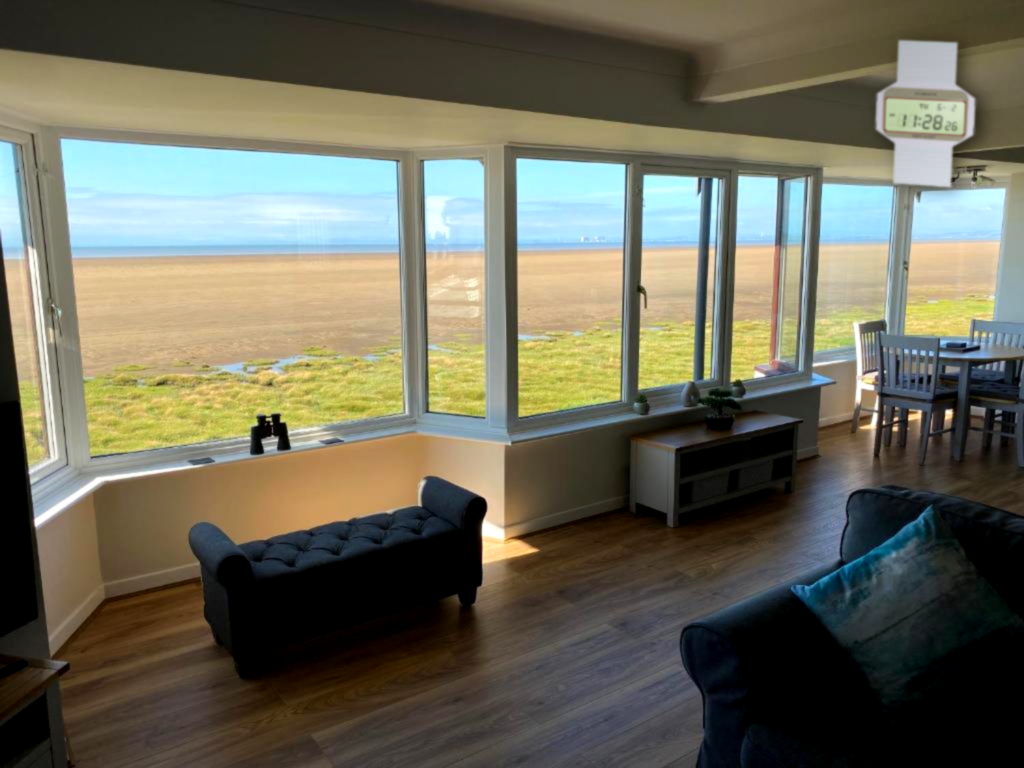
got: 11h28
